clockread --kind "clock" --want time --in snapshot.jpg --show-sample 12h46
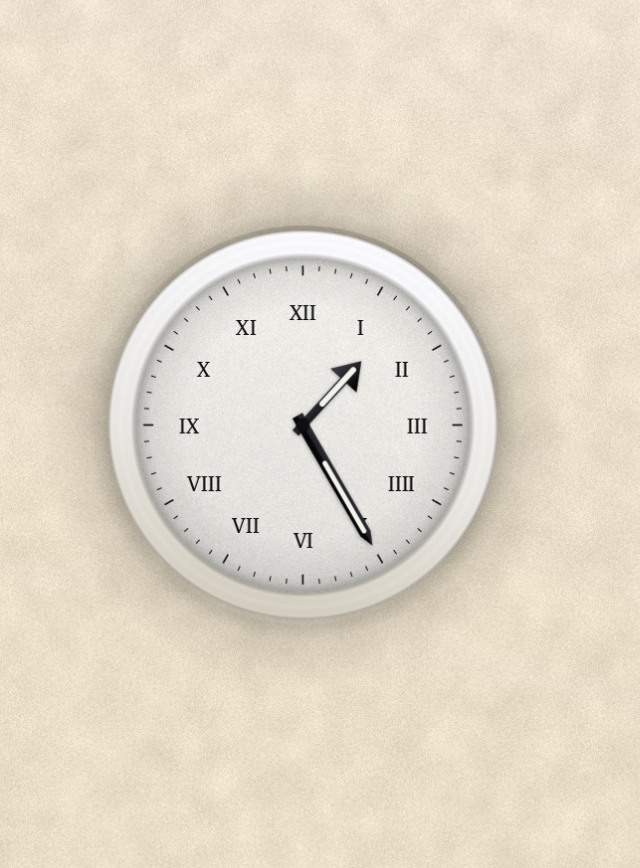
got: 1h25
